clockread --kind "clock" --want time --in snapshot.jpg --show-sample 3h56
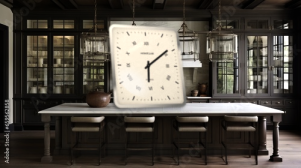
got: 6h09
